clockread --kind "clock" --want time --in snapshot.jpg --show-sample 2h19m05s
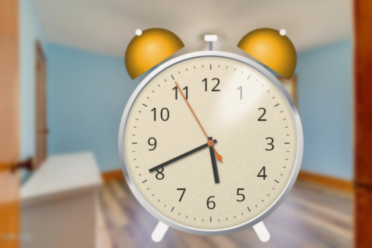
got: 5h40m55s
